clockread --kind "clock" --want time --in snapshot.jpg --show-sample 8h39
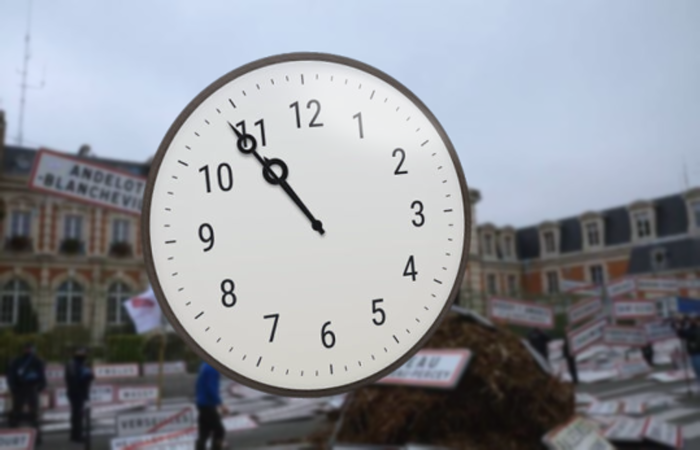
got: 10h54
